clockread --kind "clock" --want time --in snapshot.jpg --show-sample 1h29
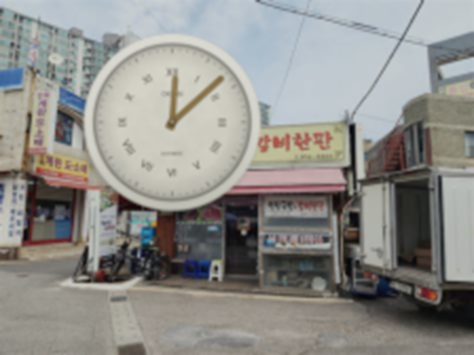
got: 12h08
